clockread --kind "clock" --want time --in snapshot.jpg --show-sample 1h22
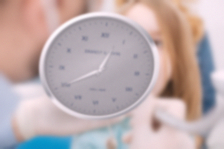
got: 12h40
